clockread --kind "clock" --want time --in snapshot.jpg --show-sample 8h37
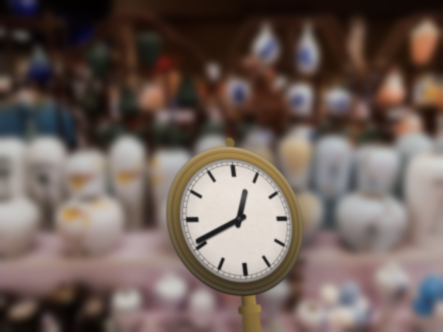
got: 12h41
